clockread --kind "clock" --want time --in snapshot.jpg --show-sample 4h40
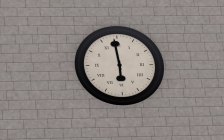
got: 5h59
